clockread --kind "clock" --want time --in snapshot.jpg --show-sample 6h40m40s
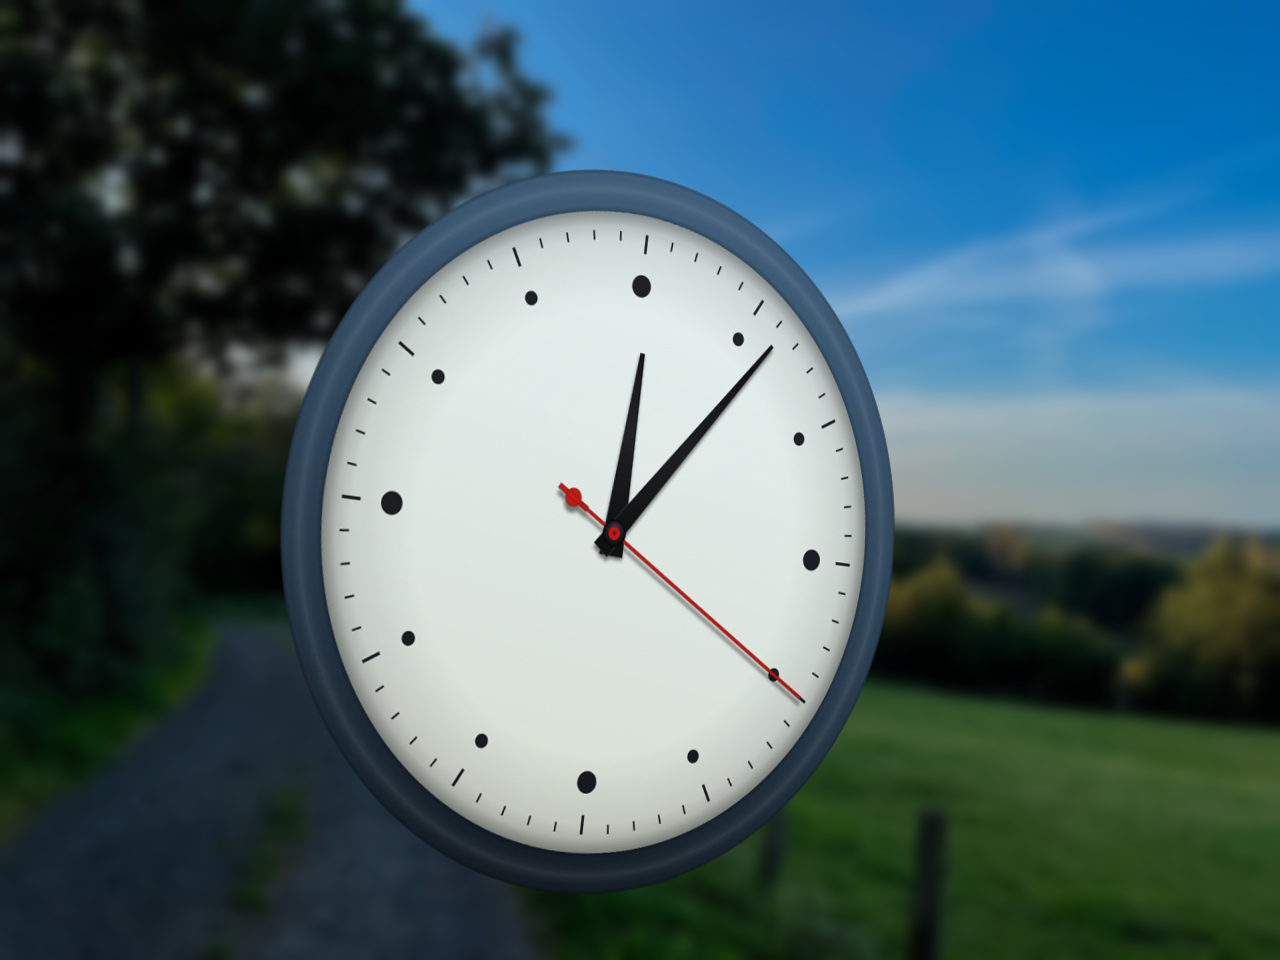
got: 12h06m20s
